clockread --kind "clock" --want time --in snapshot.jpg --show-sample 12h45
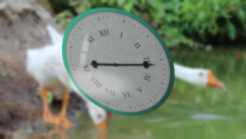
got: 9h16
